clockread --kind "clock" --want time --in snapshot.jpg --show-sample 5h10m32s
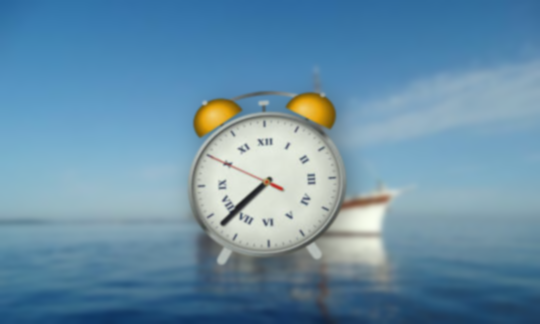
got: 7h37m50s
